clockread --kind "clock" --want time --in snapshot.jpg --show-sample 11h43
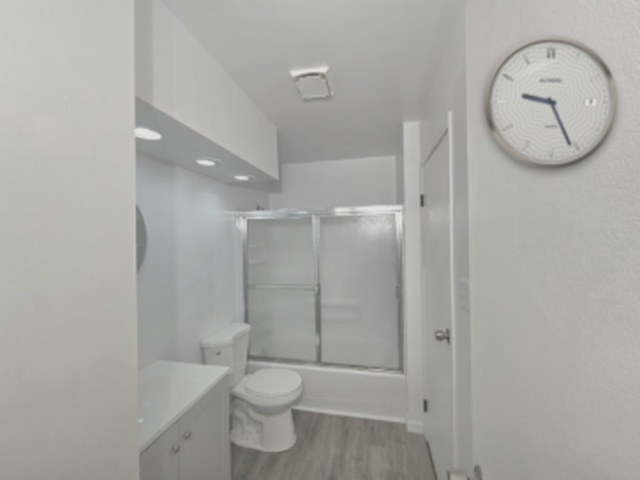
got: 9h26
